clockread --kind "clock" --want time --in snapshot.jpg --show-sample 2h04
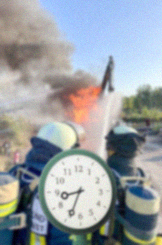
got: 8h34
